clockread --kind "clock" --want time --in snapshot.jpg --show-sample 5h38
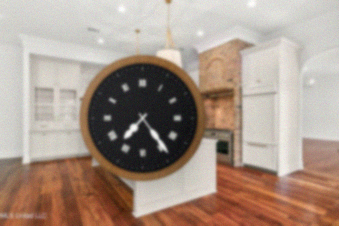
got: 7h24
